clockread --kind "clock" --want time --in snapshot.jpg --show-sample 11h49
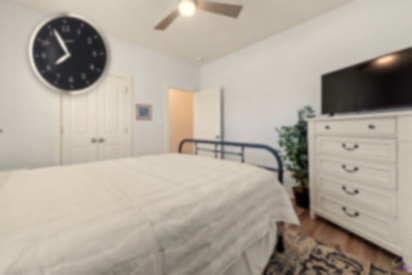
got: 7h56
